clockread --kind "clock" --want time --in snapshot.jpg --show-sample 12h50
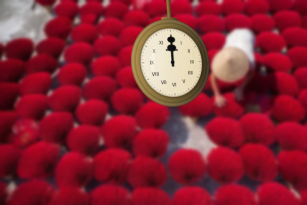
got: 12h00
